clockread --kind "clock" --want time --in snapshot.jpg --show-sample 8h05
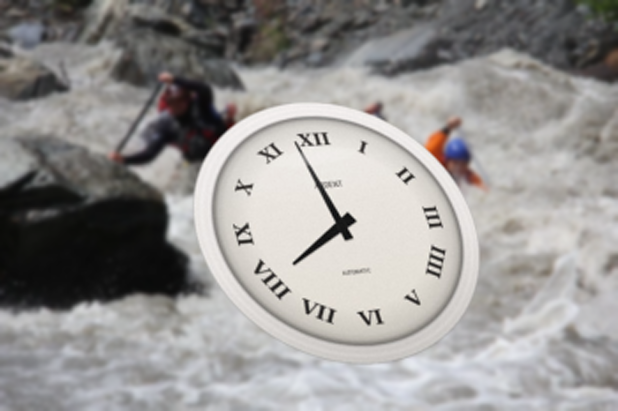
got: 7h58
